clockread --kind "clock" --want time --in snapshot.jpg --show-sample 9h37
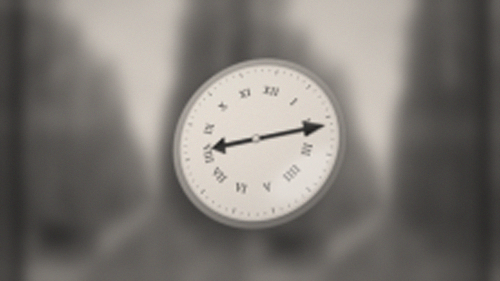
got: 8h11
